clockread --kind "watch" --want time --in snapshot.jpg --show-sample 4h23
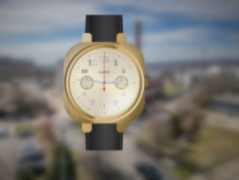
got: 2h46
